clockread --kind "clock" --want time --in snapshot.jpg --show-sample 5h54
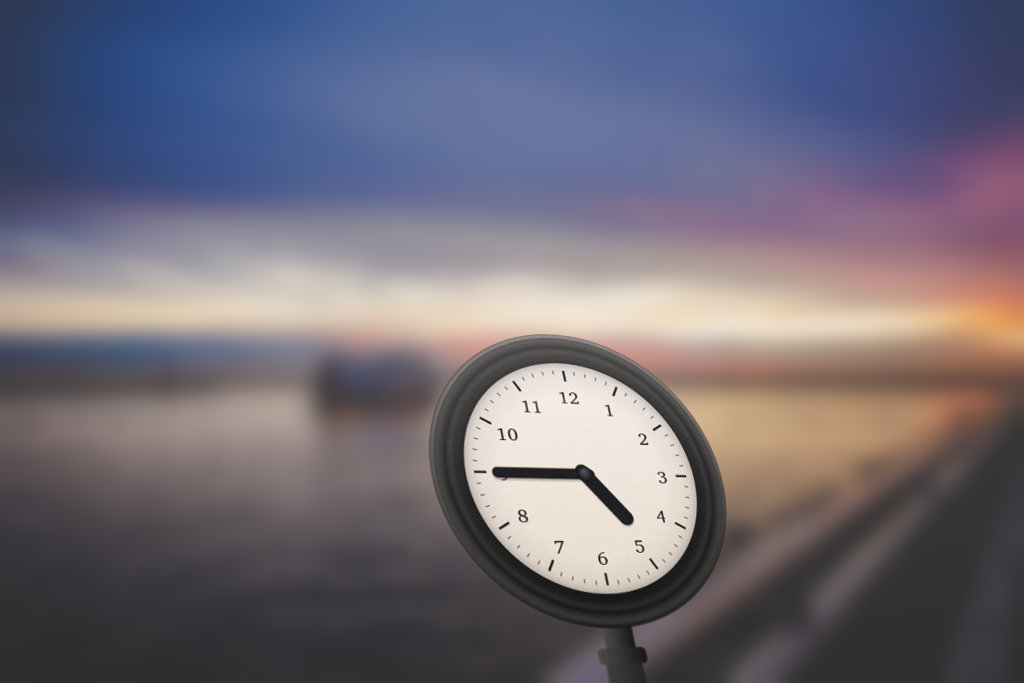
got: 4h45
